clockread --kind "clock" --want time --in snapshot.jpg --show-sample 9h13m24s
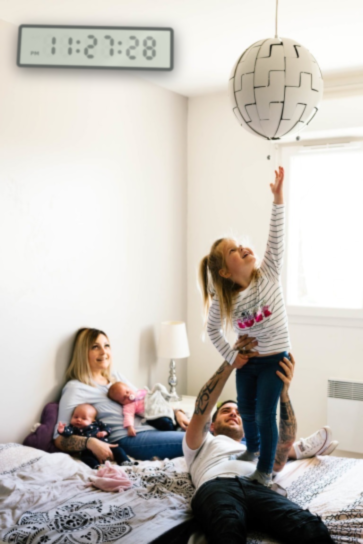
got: 11h27m28s
